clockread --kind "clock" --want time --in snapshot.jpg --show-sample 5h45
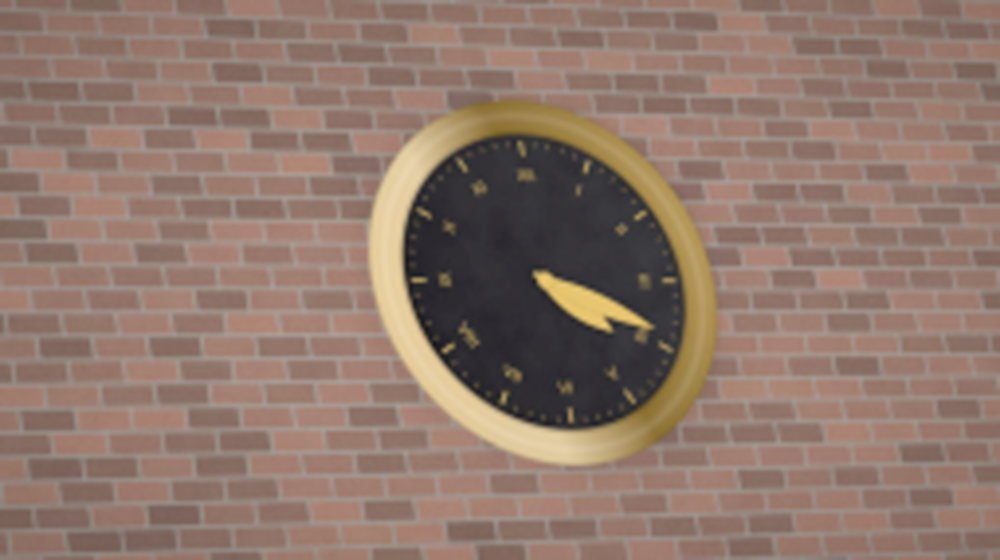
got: 4h19
